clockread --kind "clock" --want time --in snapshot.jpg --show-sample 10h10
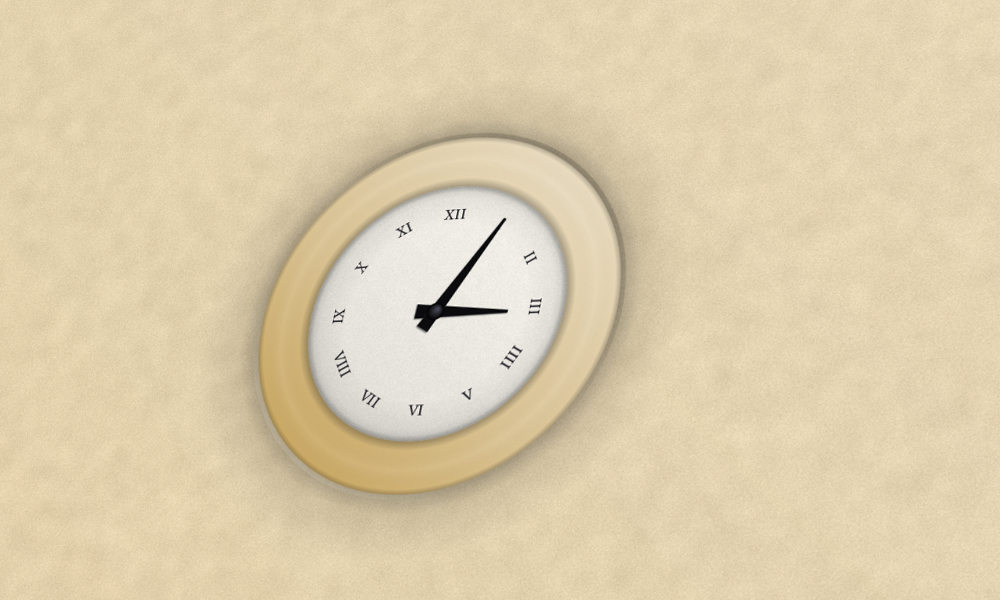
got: 3h05
